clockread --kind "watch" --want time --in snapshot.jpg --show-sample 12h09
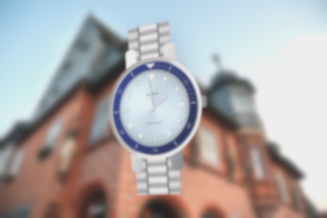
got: 1h59
